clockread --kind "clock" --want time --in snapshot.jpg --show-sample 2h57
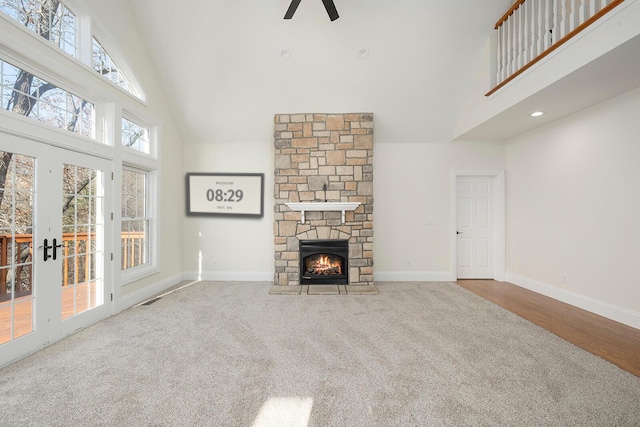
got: 8h29
